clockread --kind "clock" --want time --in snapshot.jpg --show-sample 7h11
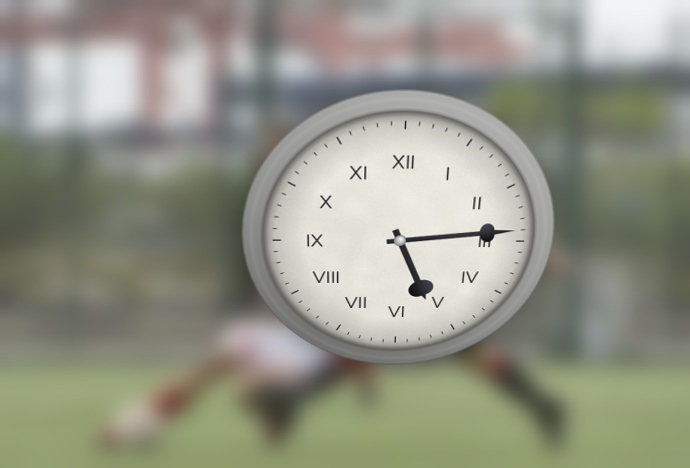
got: 5h14
